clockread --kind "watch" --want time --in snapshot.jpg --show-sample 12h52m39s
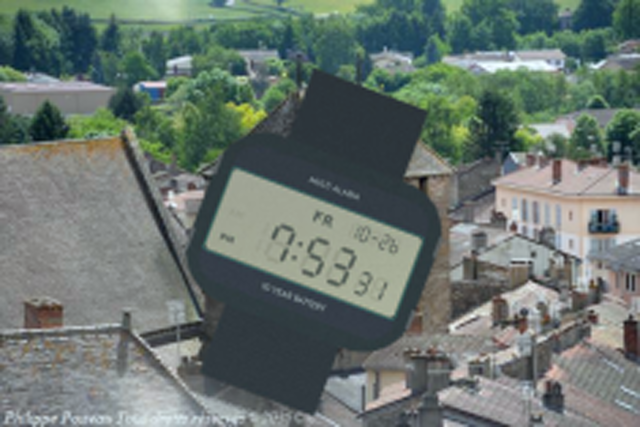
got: 7h53m31s
